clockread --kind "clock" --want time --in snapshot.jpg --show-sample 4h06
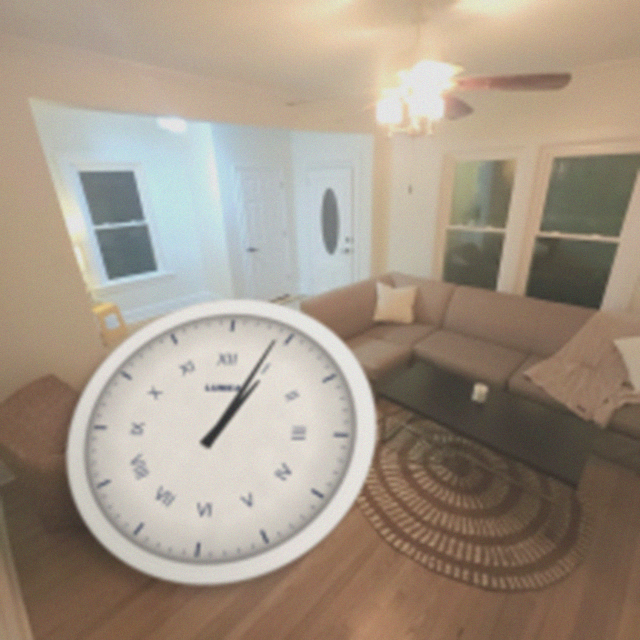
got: 1h04
